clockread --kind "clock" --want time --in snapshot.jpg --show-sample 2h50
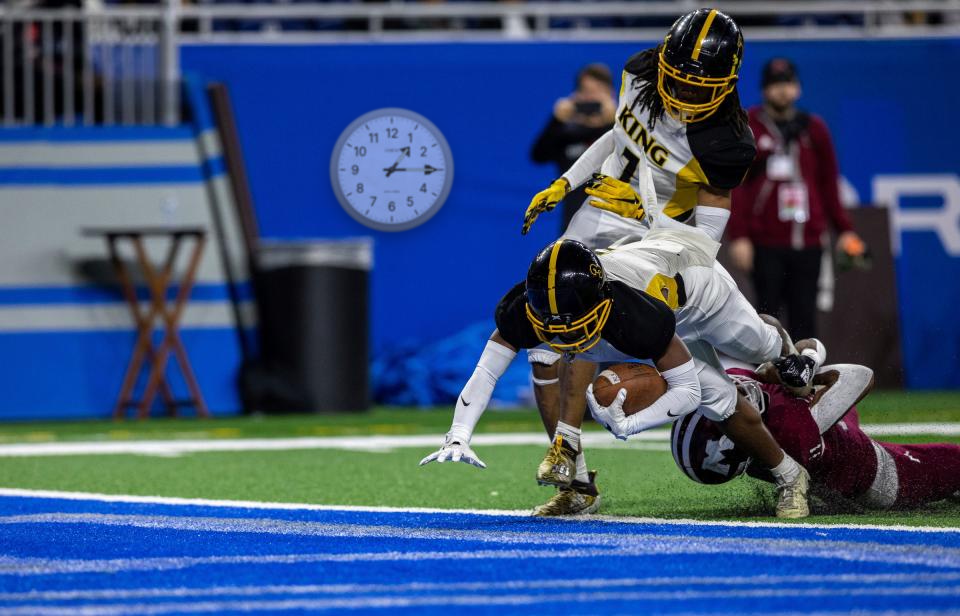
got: 1h15
